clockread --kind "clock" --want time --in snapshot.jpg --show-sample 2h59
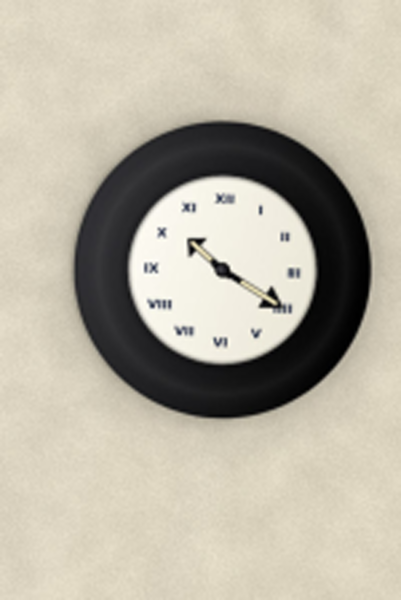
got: 10h20
